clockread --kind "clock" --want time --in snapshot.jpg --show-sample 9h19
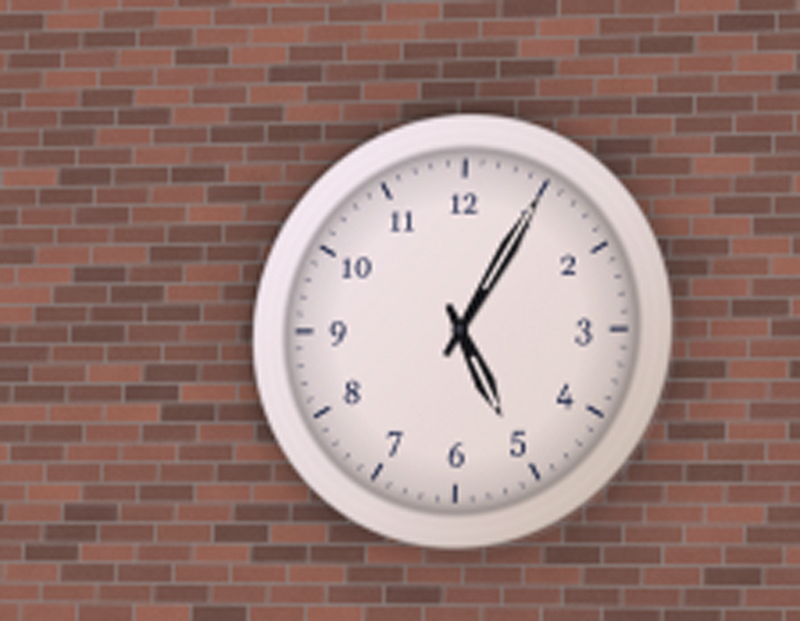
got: 5h05
